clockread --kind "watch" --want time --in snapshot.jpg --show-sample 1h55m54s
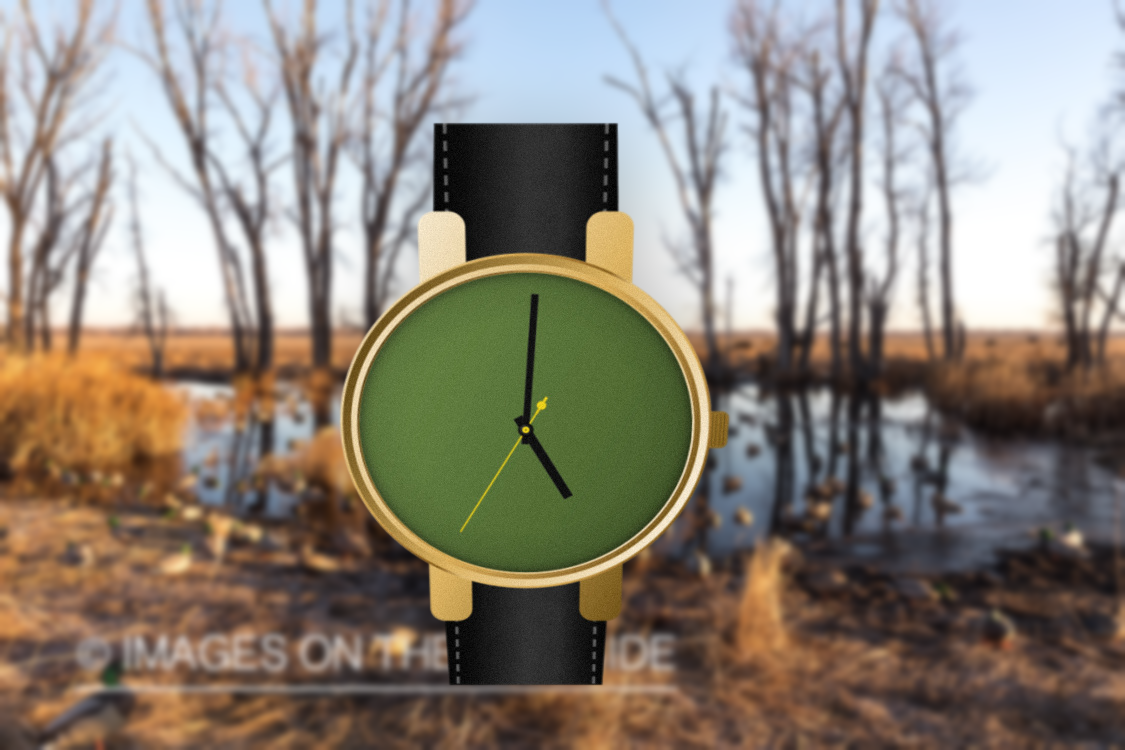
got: 5h00m35s
